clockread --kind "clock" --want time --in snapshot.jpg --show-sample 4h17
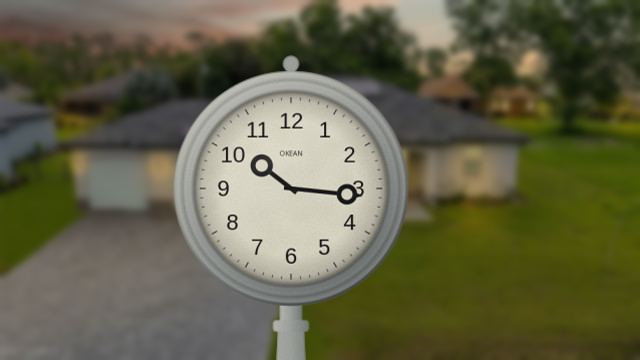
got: 10h16
